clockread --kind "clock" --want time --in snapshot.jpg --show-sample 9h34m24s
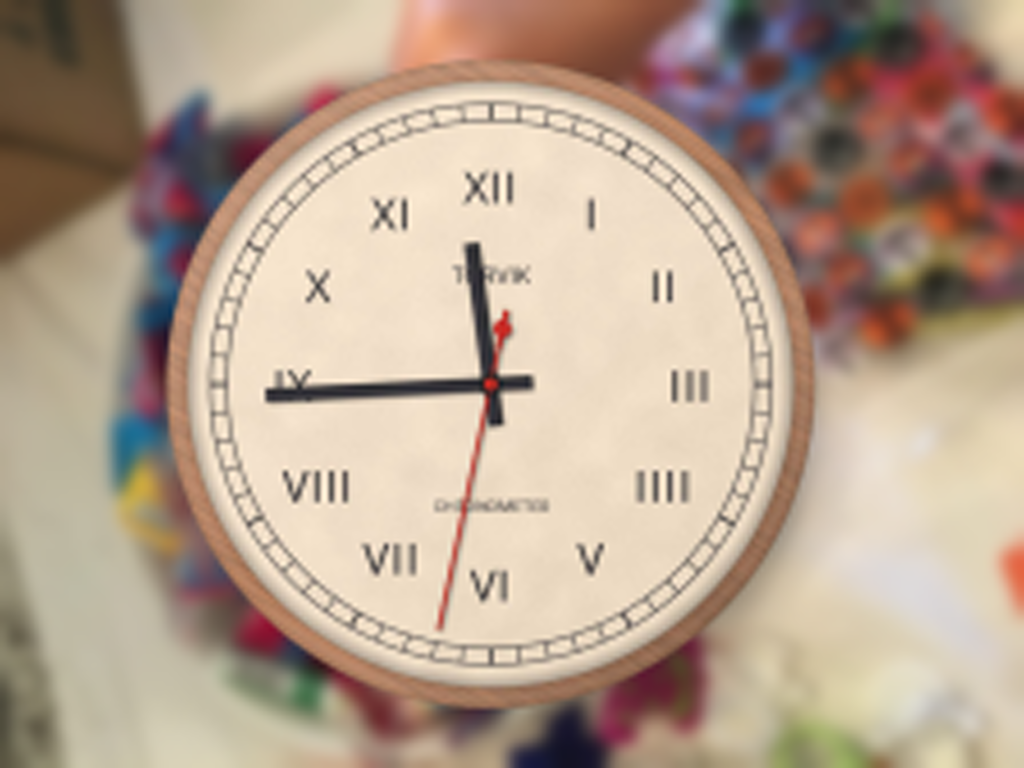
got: 11h44m32s
